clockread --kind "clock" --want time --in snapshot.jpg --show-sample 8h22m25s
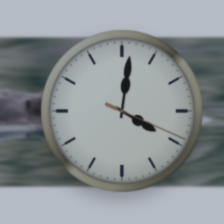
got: 4h01m19s
